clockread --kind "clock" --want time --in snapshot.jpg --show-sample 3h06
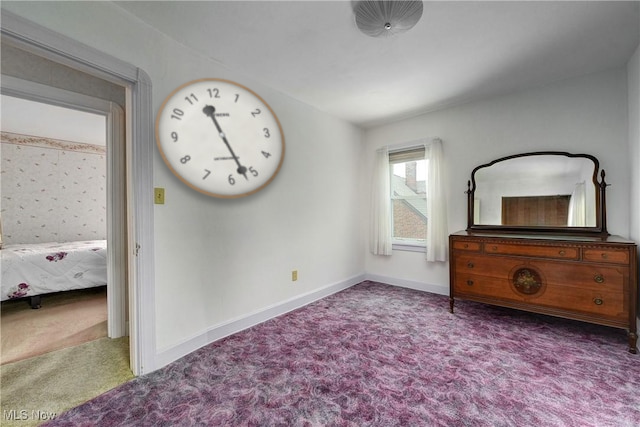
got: 11h27
